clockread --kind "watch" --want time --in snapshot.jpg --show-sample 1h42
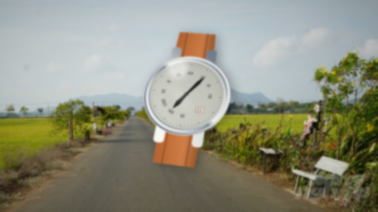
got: 7h06
